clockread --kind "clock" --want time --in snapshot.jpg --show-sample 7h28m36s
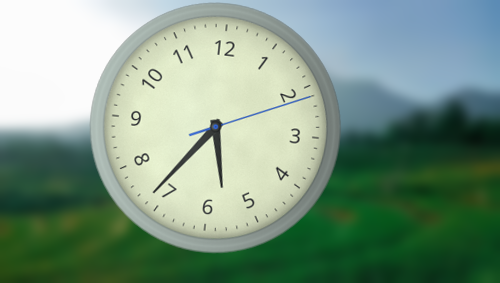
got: 5h36m11s
